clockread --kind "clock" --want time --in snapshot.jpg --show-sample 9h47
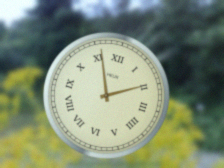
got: 1h56
